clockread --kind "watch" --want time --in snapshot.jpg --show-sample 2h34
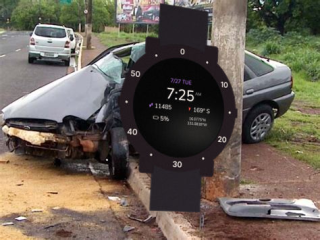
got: 7h25
